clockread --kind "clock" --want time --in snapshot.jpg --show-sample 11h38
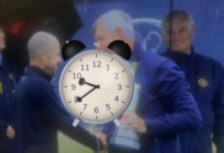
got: 9h39
